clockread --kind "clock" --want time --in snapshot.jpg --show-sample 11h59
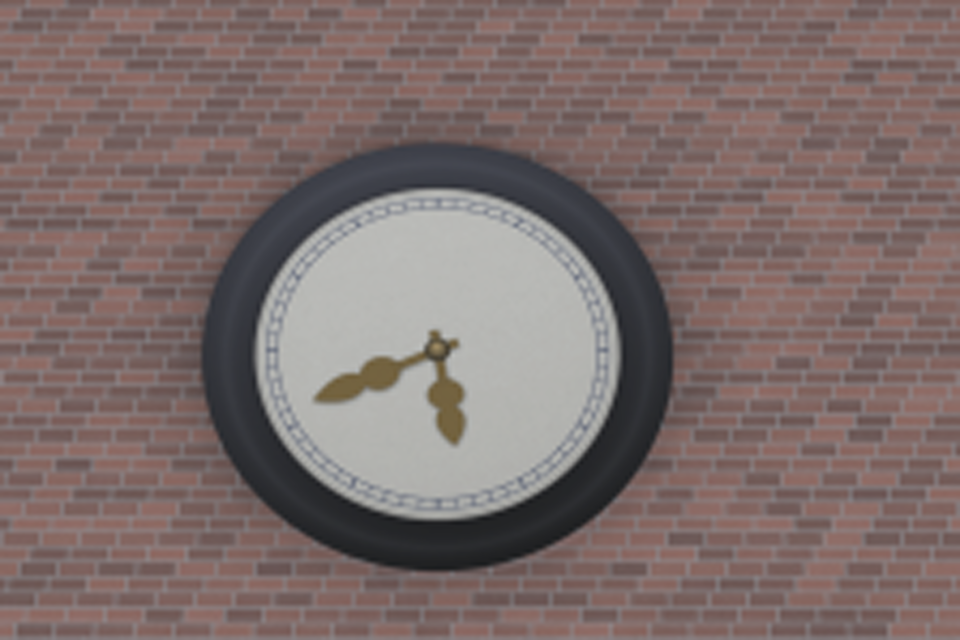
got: 5h41
